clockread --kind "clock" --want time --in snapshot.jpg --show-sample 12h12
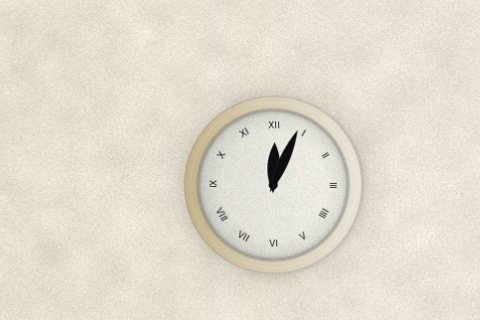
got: 12h04
